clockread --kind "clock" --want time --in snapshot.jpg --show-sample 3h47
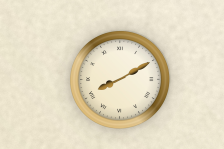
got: 8h10
